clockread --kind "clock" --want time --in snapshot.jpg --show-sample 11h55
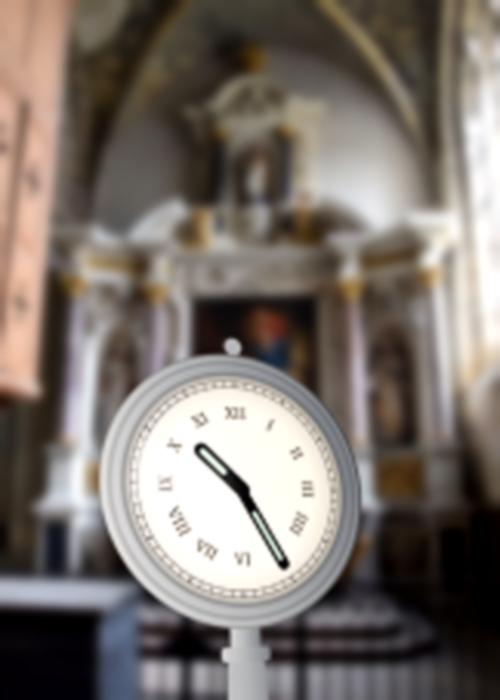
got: 10h25
